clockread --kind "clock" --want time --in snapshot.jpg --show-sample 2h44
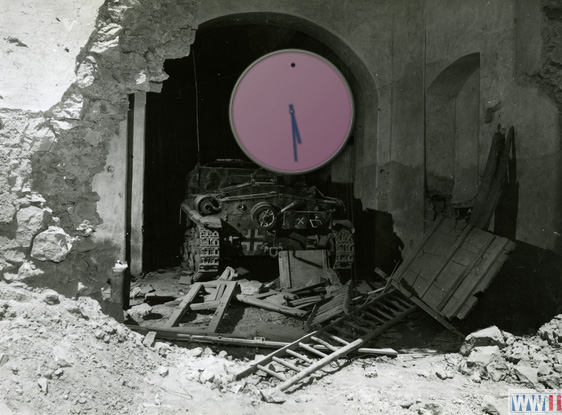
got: 5h29
